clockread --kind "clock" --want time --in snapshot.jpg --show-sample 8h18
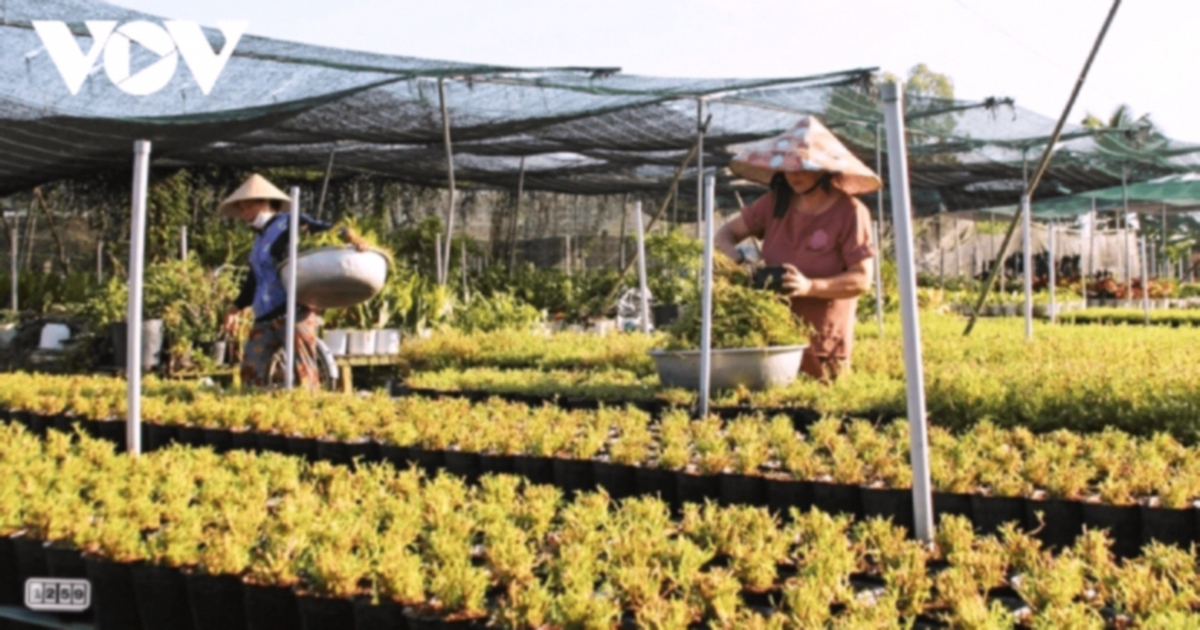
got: 12h59
